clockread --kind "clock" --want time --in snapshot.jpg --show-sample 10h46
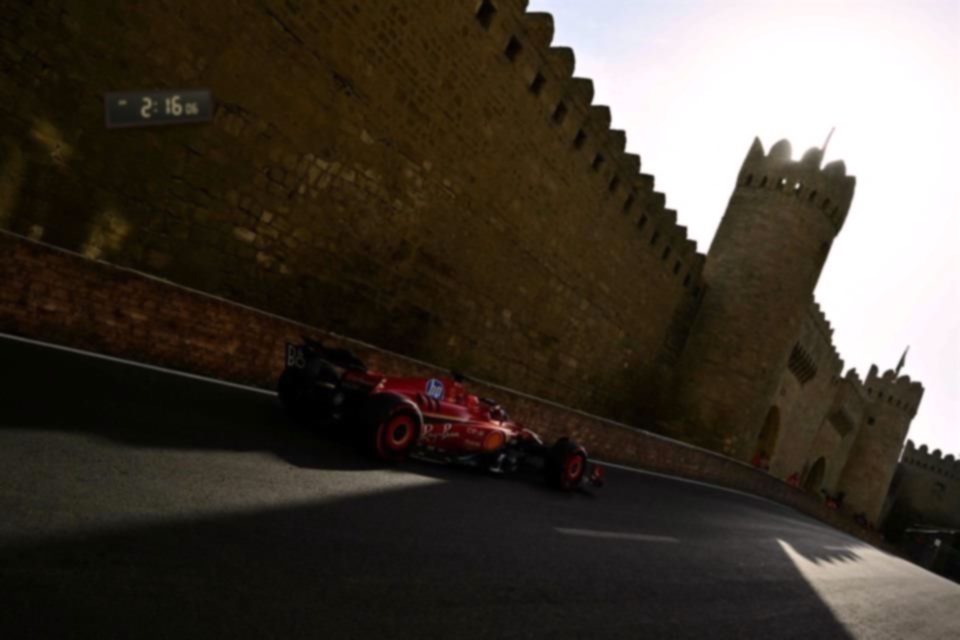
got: 2h16
